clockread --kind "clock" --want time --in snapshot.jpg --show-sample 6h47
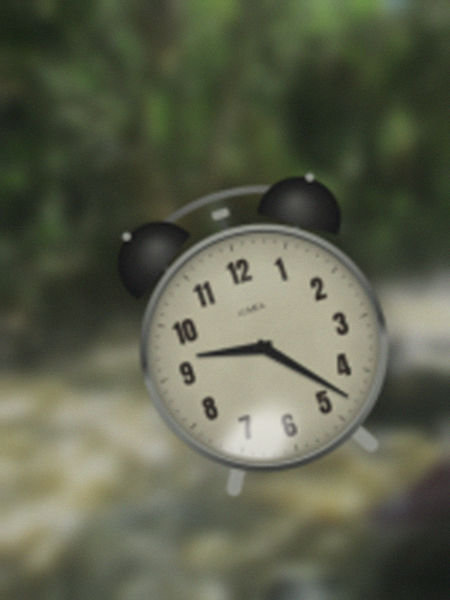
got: 9h23
